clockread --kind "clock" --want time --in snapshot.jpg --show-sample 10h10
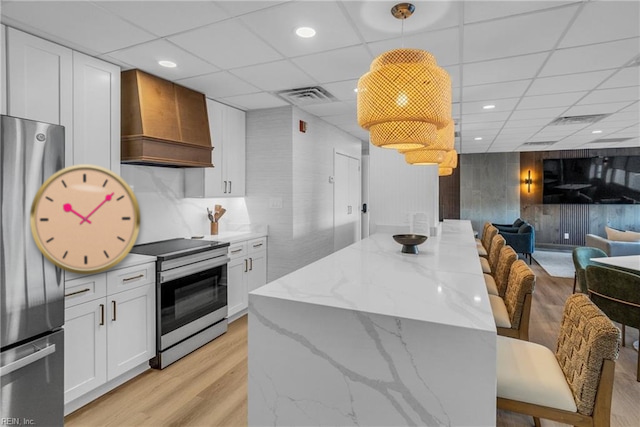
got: 10h08
